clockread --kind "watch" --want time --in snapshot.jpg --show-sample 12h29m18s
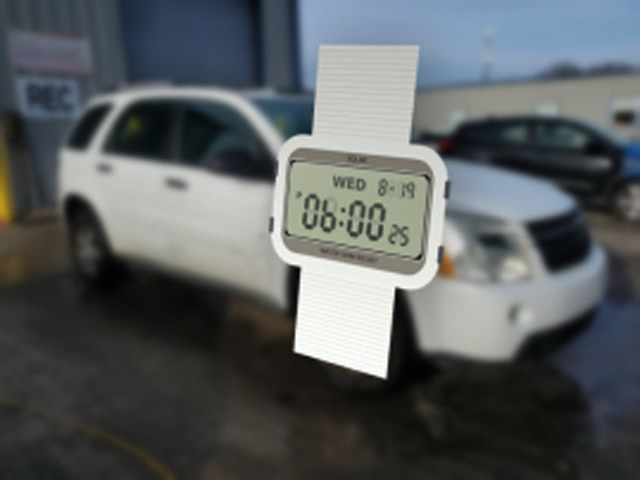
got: 6h00m25s
